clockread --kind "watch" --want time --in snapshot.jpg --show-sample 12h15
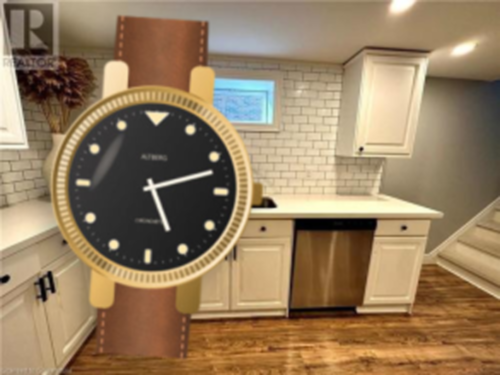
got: 5h12
